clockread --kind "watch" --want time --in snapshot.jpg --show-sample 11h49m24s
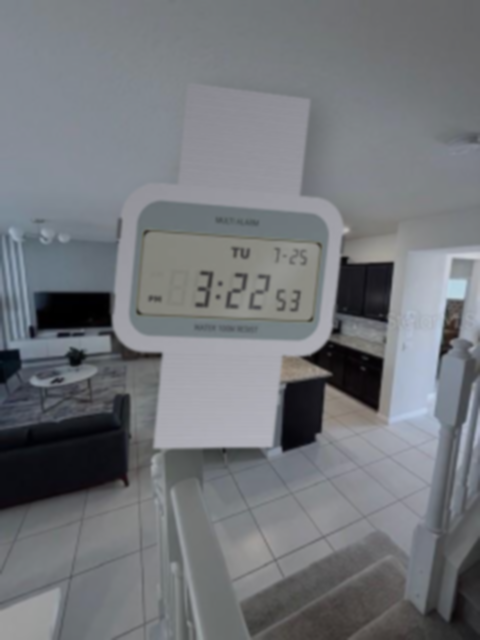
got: 3h22m53s
